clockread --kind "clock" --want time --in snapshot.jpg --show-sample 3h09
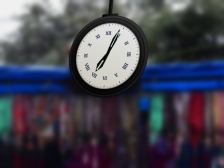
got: 7h04
